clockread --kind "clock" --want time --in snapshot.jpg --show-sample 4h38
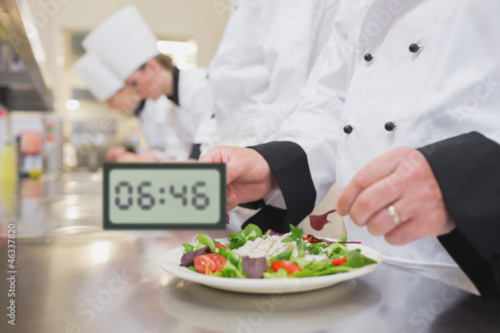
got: 6h46
